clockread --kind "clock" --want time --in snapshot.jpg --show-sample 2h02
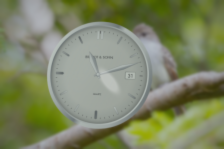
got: 11h12
